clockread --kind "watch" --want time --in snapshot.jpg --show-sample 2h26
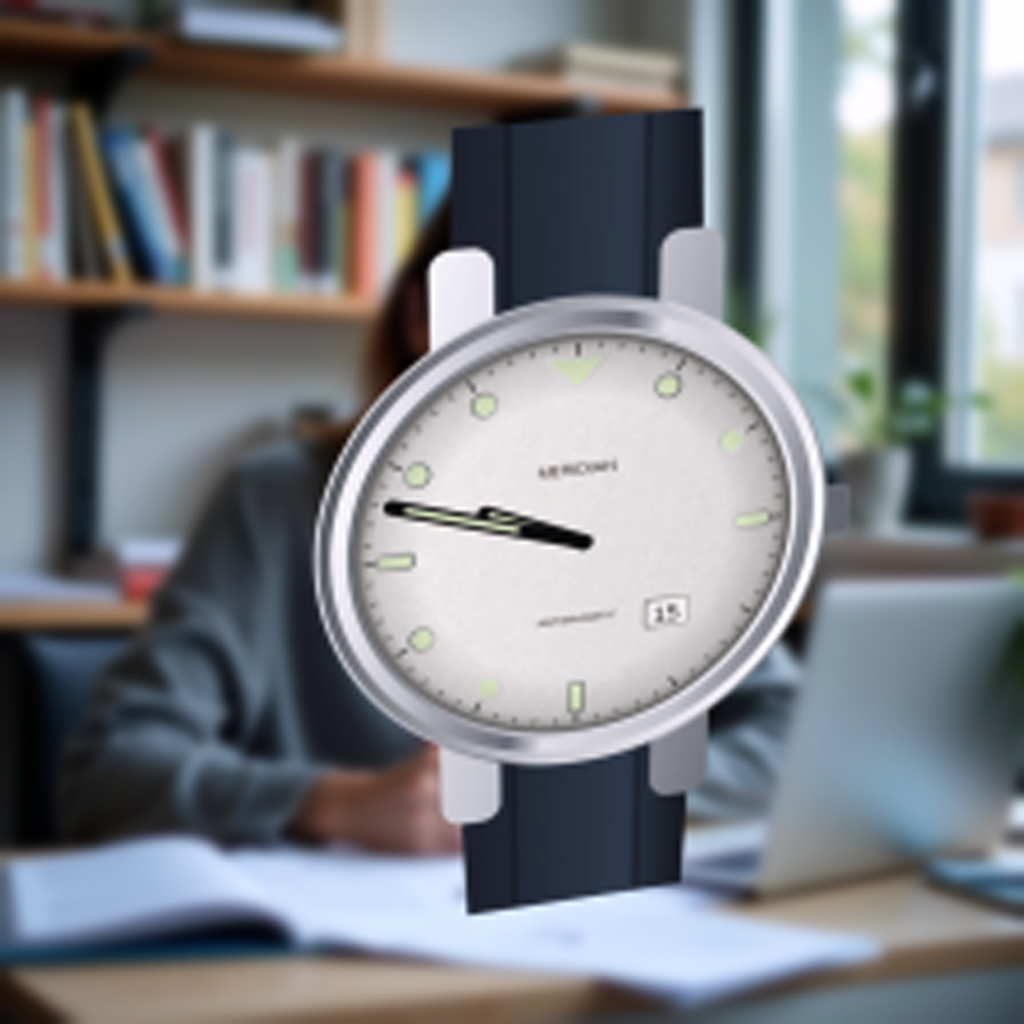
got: 9h48
